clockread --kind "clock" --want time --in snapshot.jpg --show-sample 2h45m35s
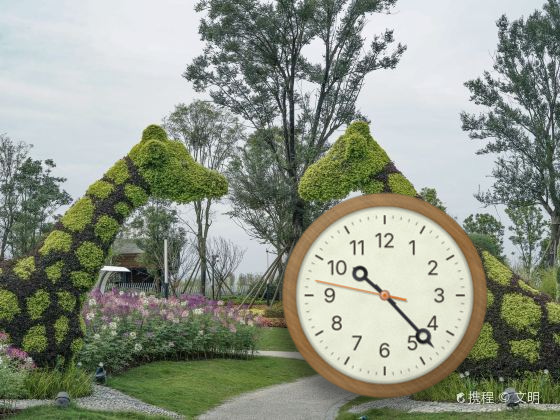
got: 10h22m47s
